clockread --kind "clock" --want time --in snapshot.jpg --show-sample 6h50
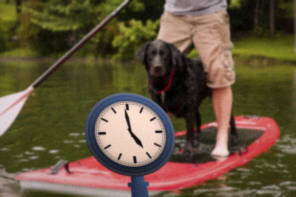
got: 4h59
